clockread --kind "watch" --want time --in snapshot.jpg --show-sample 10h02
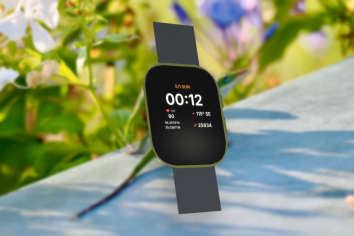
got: 0h12
